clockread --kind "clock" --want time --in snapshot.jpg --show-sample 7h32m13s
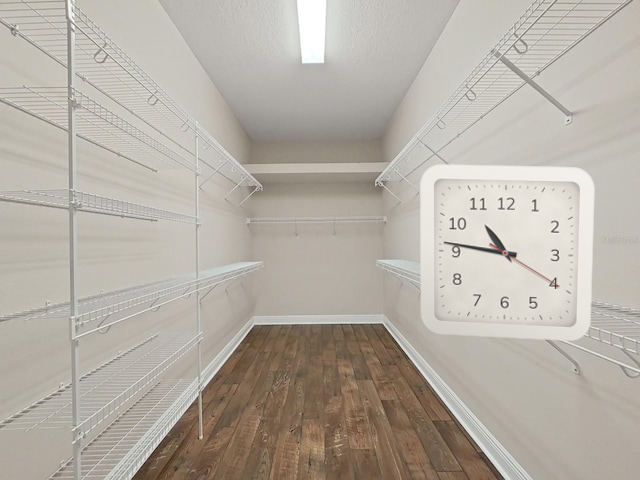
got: 10h46m20s
